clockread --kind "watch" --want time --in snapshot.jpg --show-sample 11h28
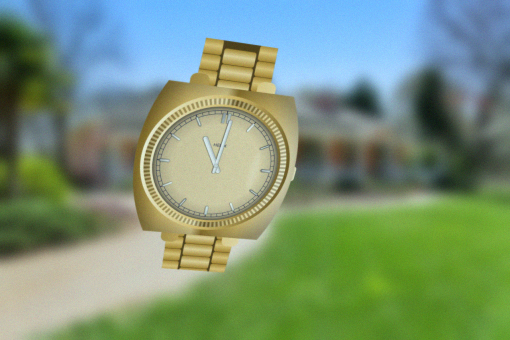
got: 11h01
